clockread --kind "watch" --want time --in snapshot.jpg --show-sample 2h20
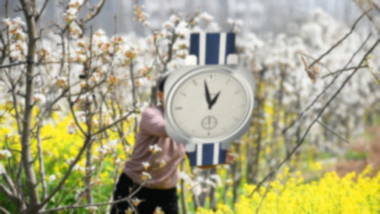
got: 12h58
